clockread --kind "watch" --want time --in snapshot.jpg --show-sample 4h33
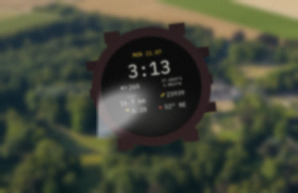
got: 3h13
